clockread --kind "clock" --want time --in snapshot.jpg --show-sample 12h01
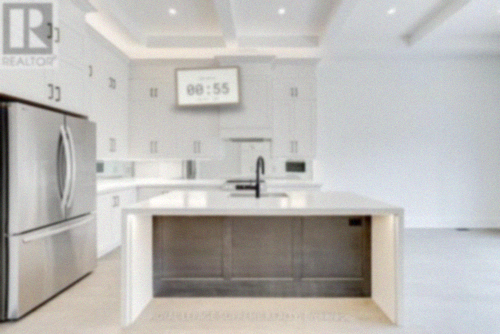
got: 0h55
